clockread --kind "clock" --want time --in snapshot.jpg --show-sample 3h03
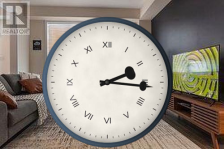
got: 2h16
